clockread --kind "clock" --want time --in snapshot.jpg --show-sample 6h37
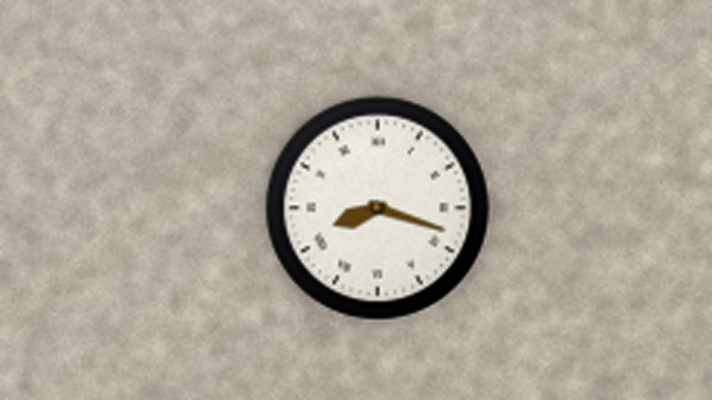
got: 8h18
